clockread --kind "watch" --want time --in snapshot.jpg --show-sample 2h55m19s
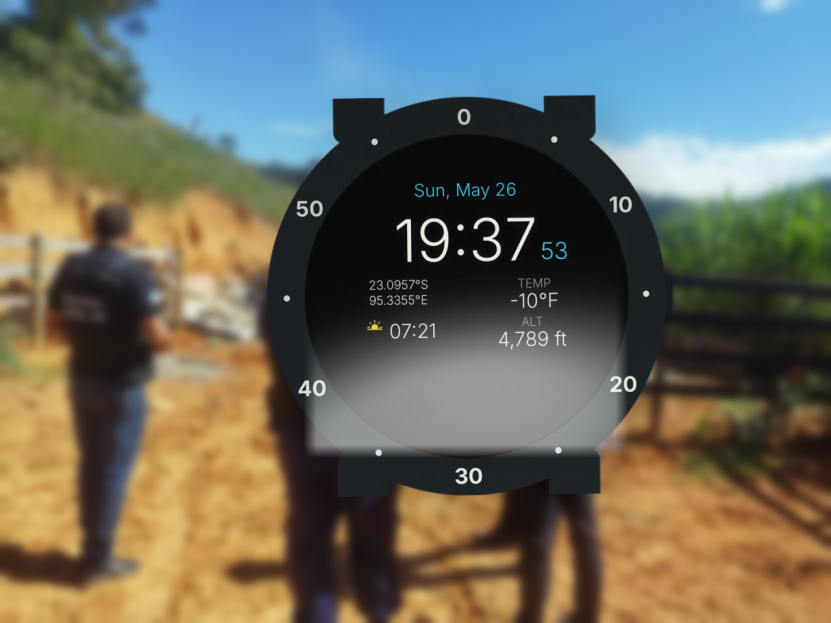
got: 19h37m53s
